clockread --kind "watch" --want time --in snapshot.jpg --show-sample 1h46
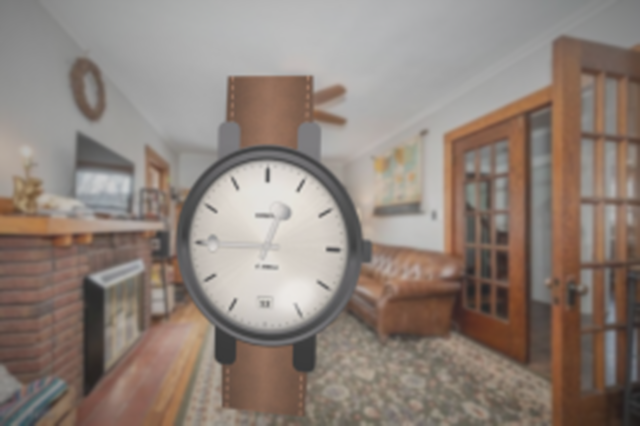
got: 12h45
